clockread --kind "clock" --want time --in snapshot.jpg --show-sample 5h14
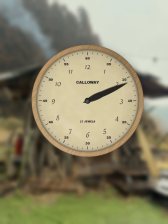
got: 2h11
